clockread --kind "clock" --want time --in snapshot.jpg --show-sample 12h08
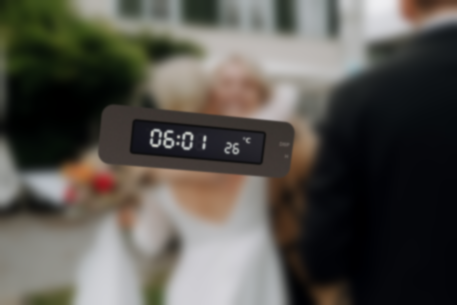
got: 6h01
